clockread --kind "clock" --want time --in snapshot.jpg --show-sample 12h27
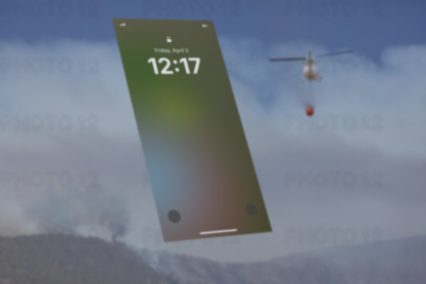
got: 12h17
